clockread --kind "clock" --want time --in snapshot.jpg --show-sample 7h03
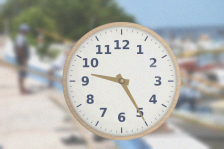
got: 9h25
